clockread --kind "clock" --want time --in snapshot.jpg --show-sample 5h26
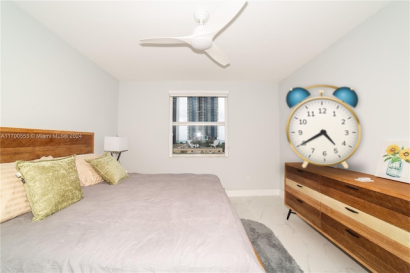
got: 4h40
